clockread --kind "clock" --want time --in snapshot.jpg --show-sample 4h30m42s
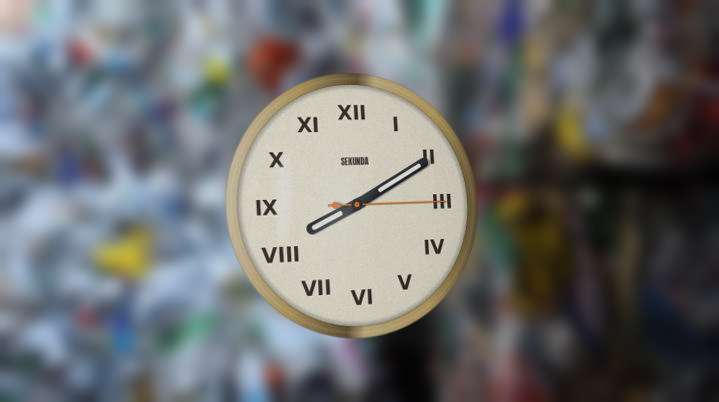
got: 8h10m15s
